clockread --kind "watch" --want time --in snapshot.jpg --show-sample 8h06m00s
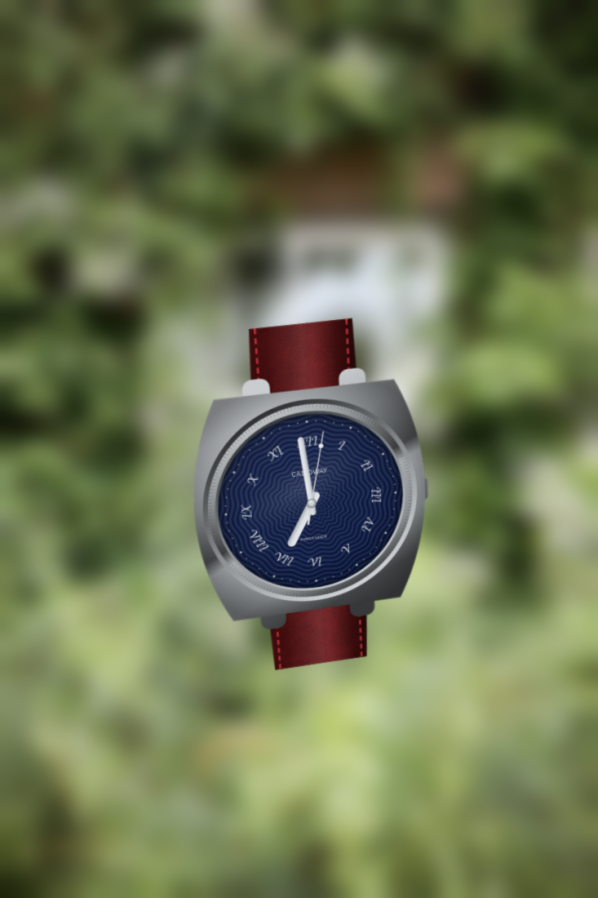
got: 6h59m02s
